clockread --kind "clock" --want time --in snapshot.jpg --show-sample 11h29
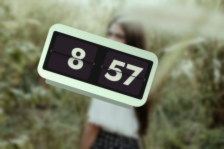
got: 8h57
